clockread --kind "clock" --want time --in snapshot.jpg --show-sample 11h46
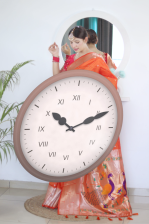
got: 10h11
